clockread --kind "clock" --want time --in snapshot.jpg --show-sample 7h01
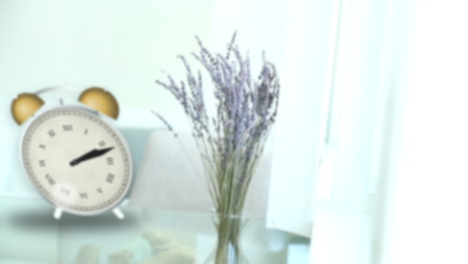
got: 2h12
